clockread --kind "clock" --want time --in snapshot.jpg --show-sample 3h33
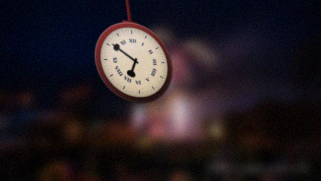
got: 6h51
